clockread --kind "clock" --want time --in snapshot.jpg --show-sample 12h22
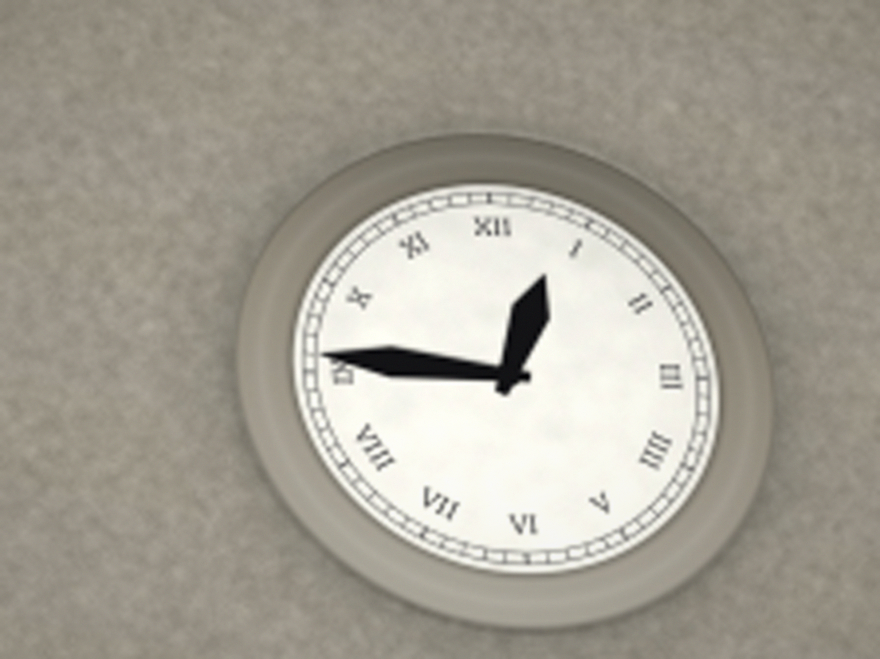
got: 12h46
